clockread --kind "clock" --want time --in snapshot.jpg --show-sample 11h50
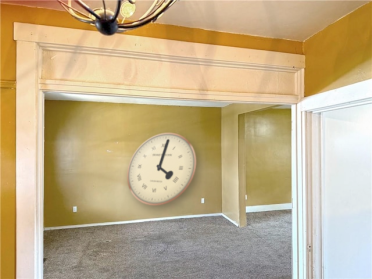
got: 4h01
